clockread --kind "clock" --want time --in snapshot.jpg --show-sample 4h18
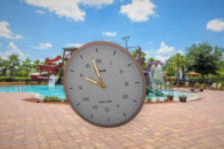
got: 9h58
